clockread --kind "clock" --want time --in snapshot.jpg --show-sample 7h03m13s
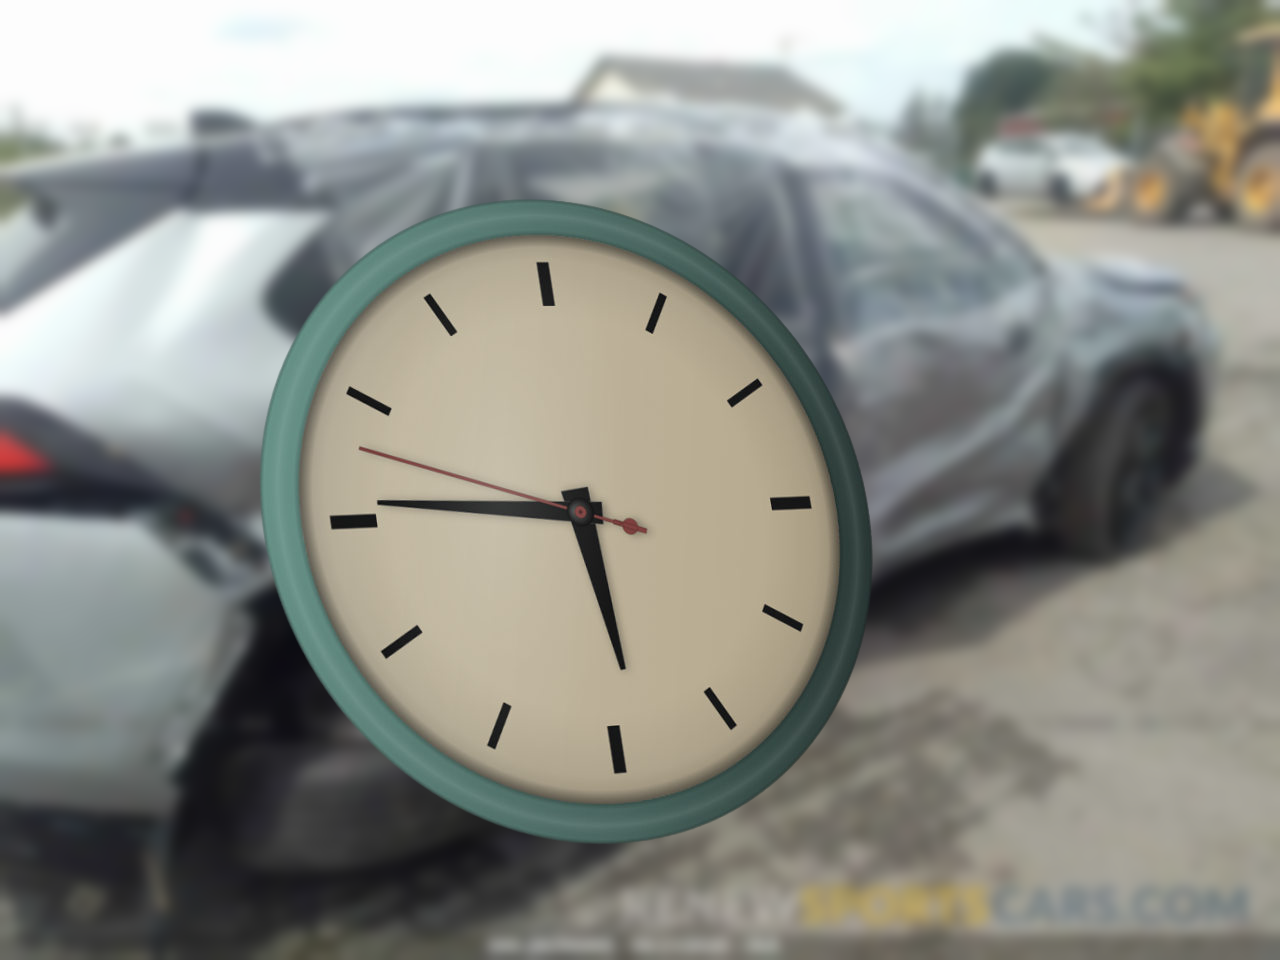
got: 5h45m48s
